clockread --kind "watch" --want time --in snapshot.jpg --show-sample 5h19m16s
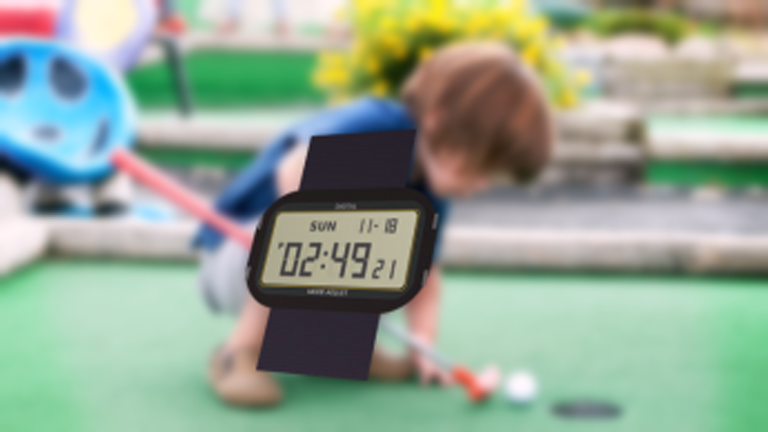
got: 2h49m21s
